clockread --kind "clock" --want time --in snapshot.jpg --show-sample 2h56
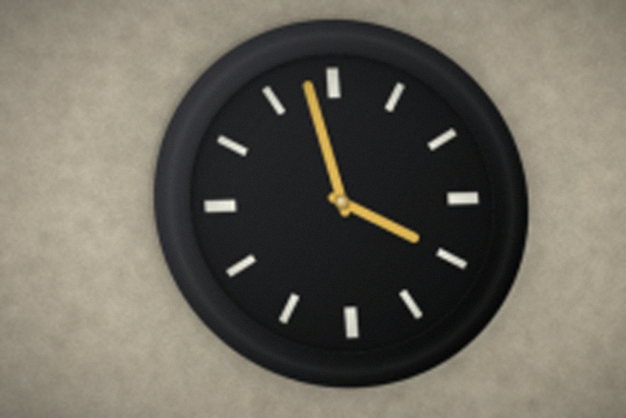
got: 3h58
